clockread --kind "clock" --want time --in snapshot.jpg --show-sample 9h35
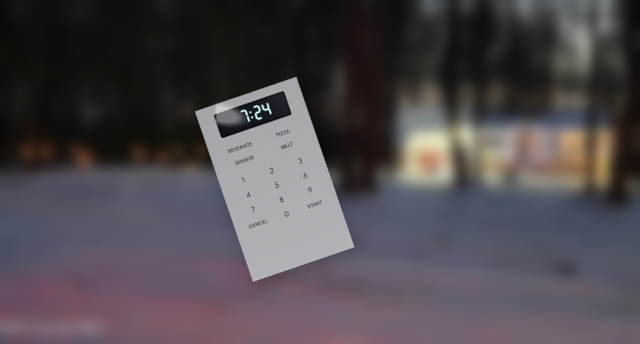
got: 7h24
